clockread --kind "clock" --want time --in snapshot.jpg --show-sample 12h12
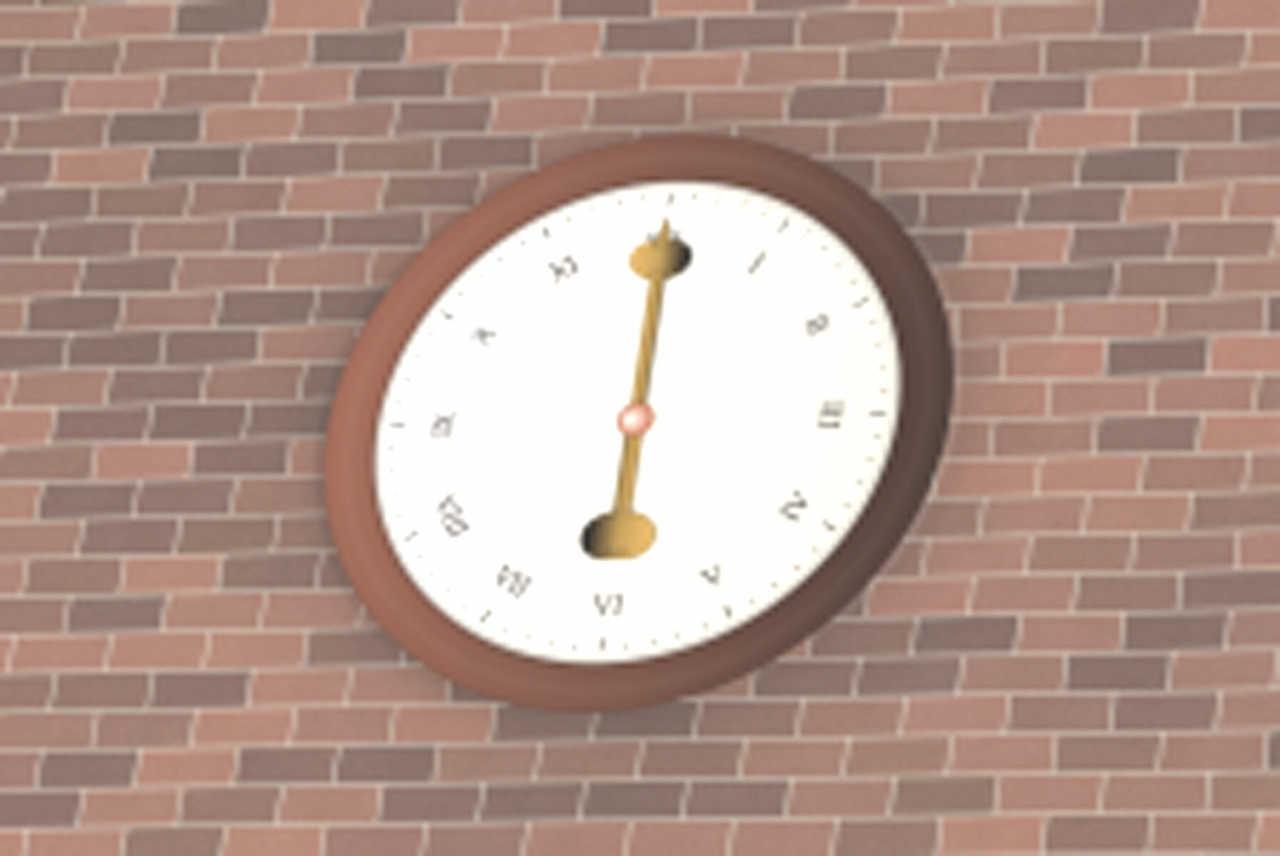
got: 6h00
